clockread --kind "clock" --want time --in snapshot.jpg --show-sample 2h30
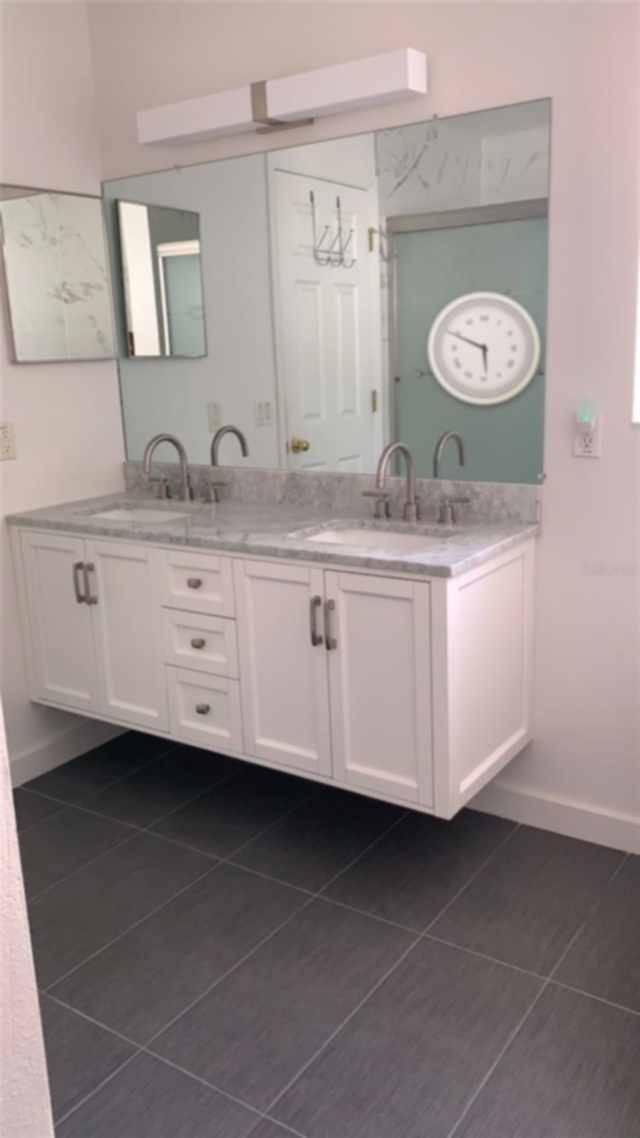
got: 5h49
